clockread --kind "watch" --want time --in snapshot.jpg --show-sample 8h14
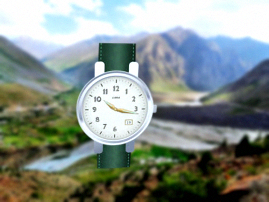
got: 10h17
